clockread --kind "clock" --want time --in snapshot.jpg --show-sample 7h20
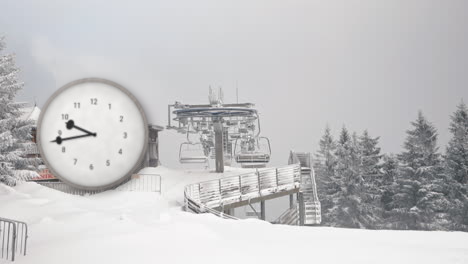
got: 9h43
